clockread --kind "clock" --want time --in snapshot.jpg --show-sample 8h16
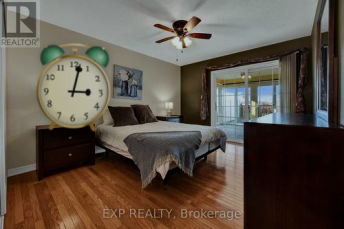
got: 3h02
